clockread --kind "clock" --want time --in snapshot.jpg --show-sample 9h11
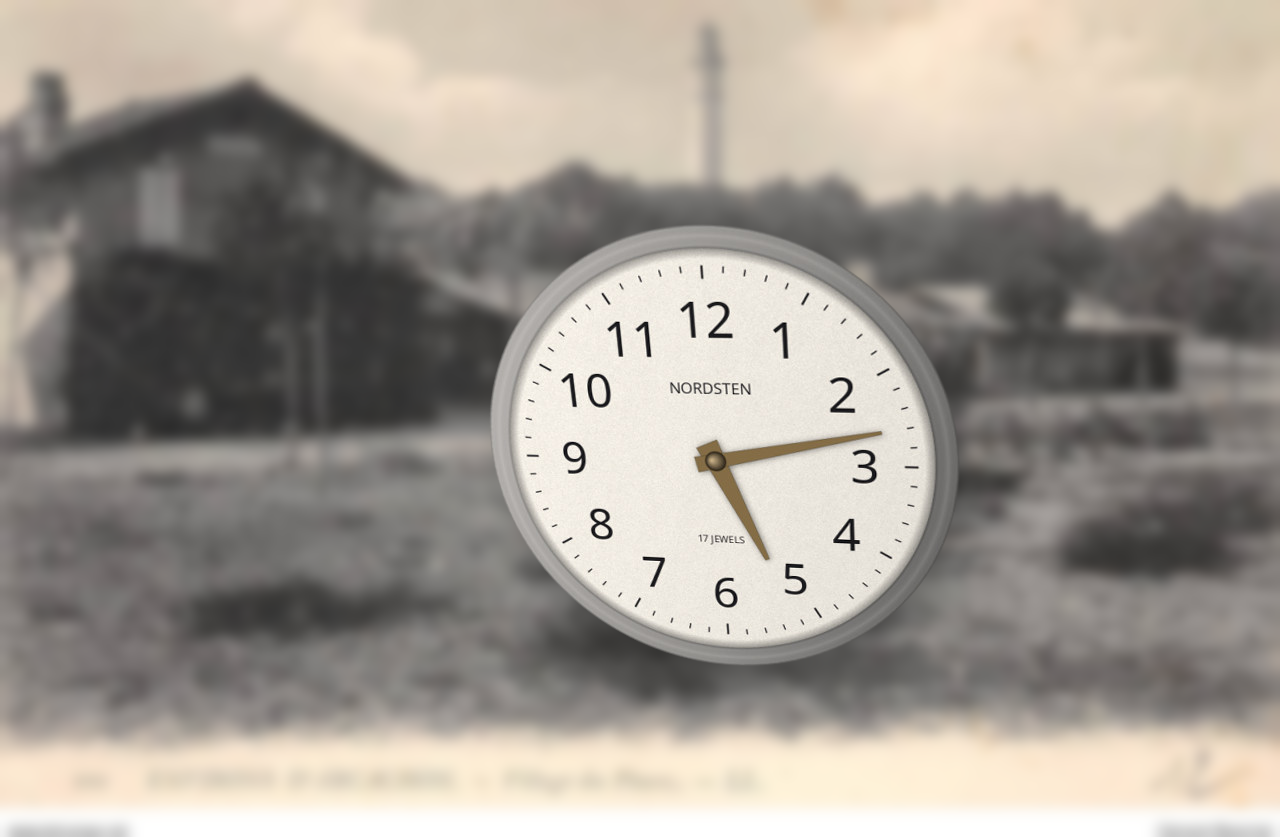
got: 5h13
